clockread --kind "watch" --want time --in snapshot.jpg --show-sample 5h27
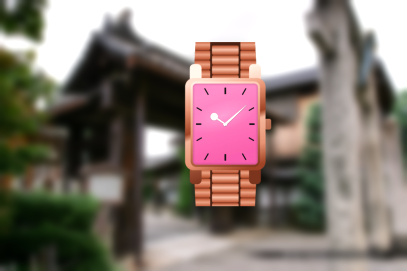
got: 10h08
